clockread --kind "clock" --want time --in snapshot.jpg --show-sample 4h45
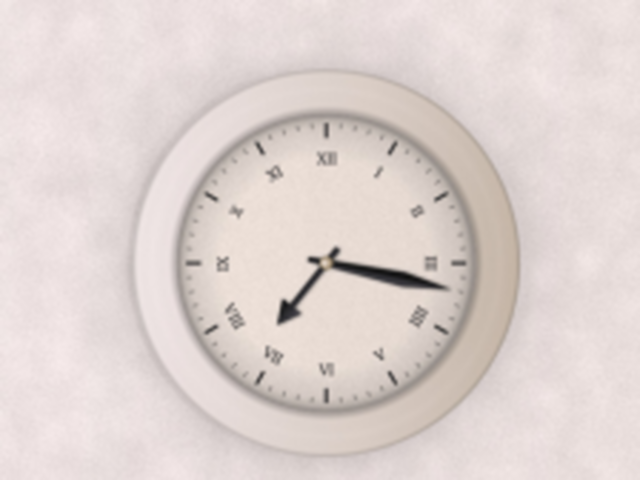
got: 7h17
